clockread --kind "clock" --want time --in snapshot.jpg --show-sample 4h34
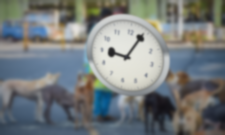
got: 9h04
